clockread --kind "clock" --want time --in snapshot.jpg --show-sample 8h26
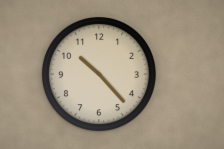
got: 10h23
